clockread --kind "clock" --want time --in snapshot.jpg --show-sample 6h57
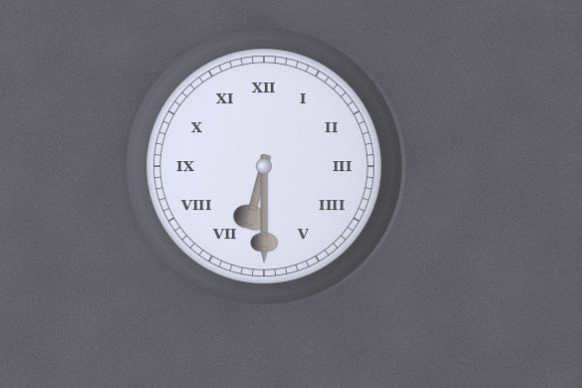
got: 6h30
